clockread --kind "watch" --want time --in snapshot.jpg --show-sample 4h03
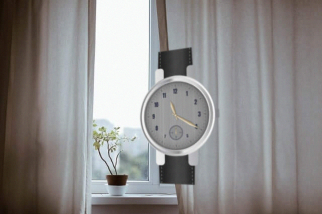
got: 11h20
